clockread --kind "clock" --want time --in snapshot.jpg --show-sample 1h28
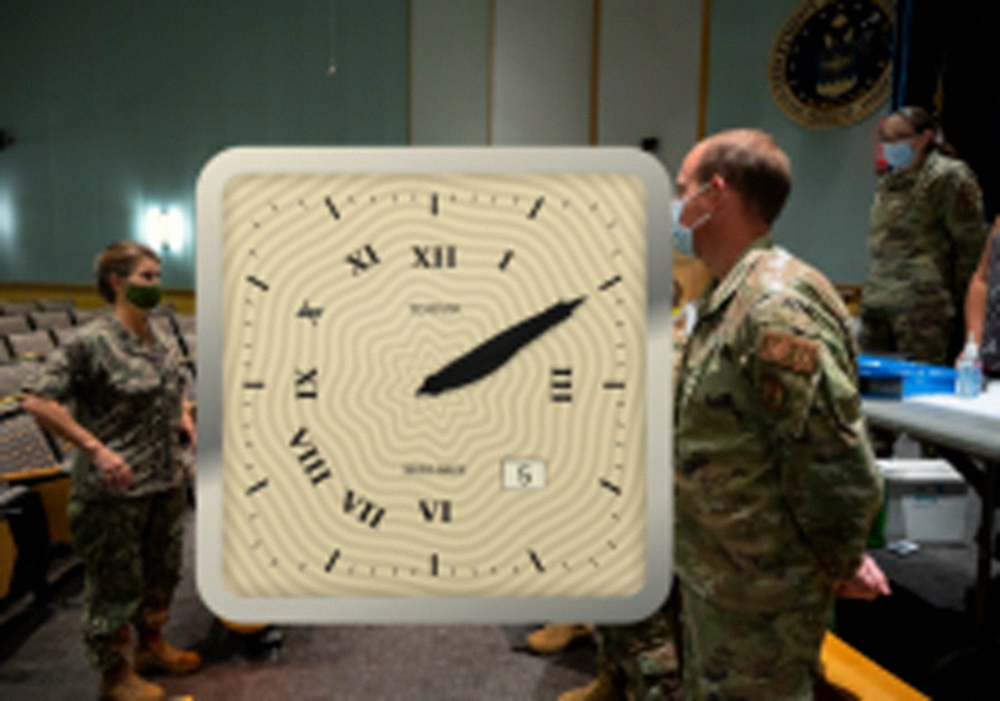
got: 2h10
